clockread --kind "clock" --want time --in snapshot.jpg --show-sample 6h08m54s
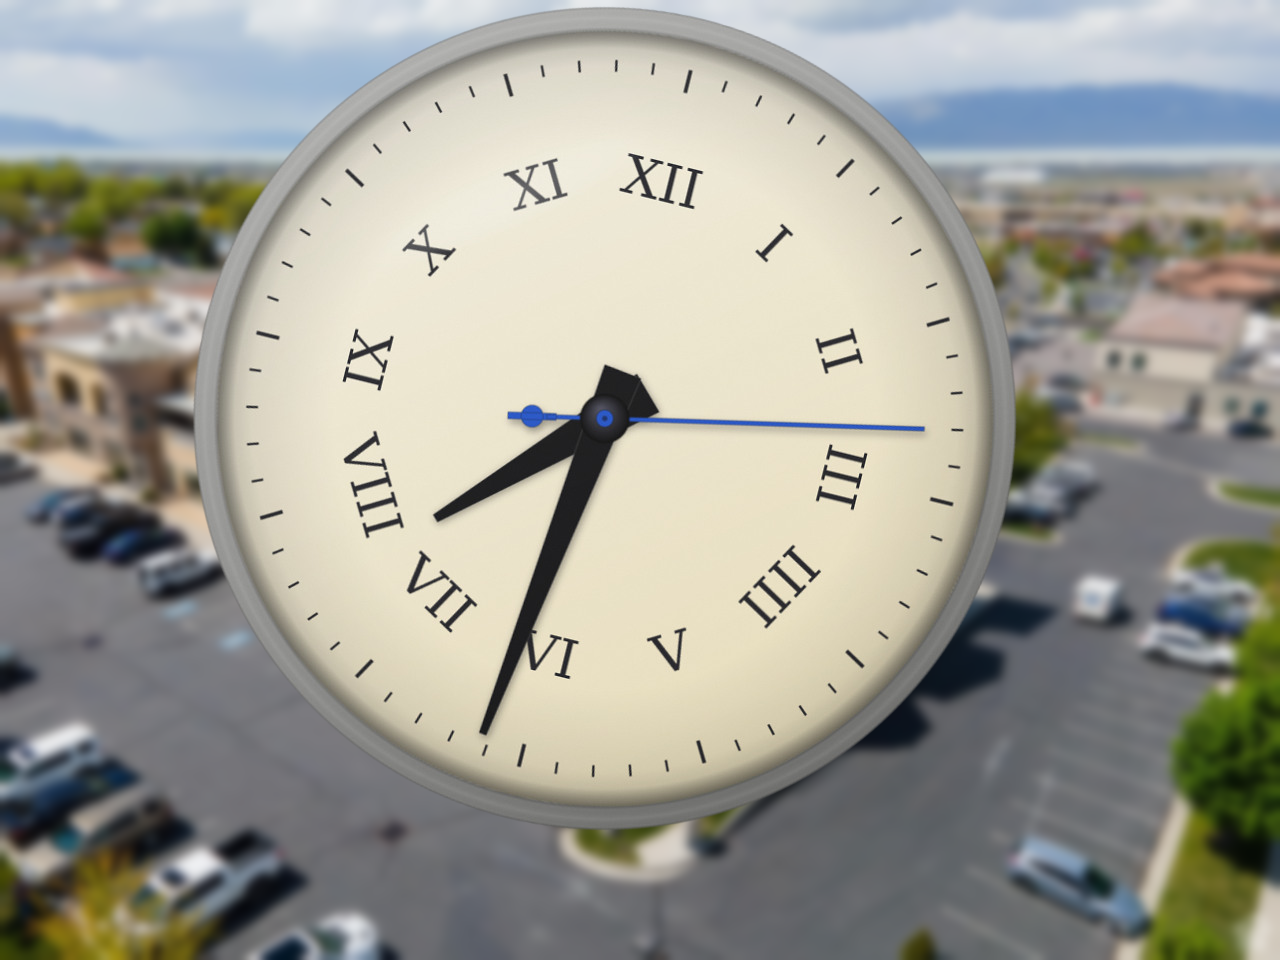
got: 7h31m13s
